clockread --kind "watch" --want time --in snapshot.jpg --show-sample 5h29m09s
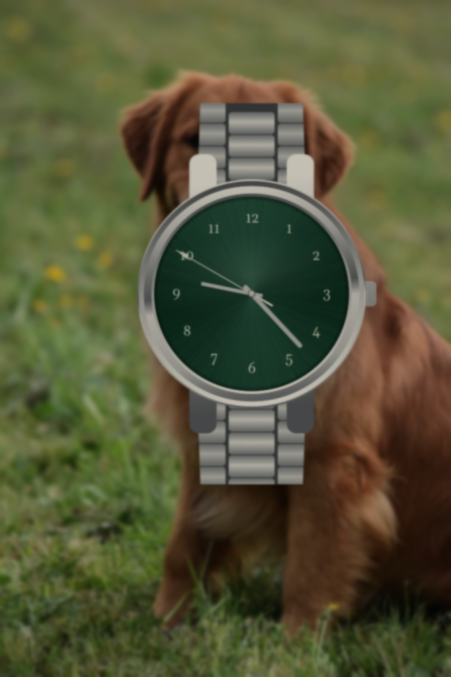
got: 9h22m50s
